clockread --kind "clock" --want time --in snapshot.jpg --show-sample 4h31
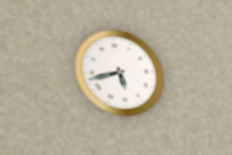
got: 5h43
